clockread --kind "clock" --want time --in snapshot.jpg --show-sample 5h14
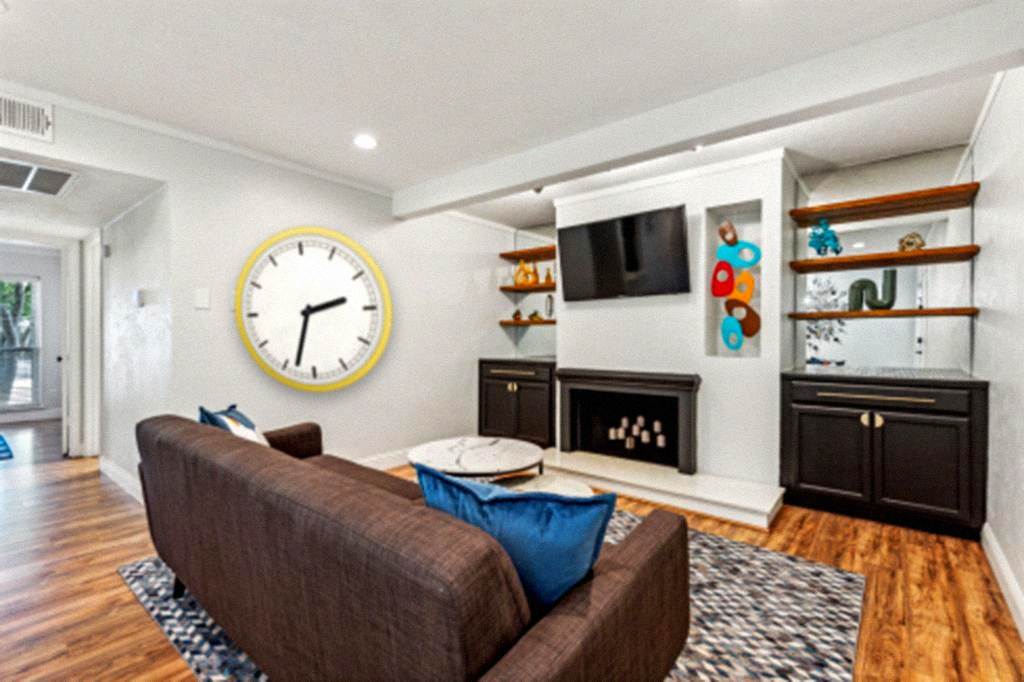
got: 2h33
